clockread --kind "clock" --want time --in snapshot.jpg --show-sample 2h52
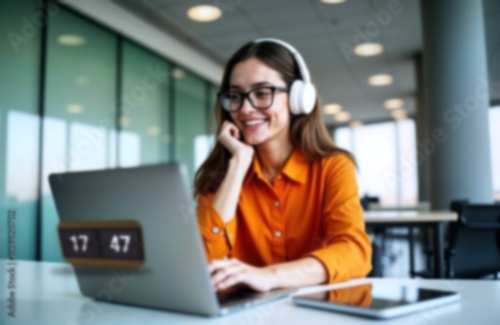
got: 17h47
